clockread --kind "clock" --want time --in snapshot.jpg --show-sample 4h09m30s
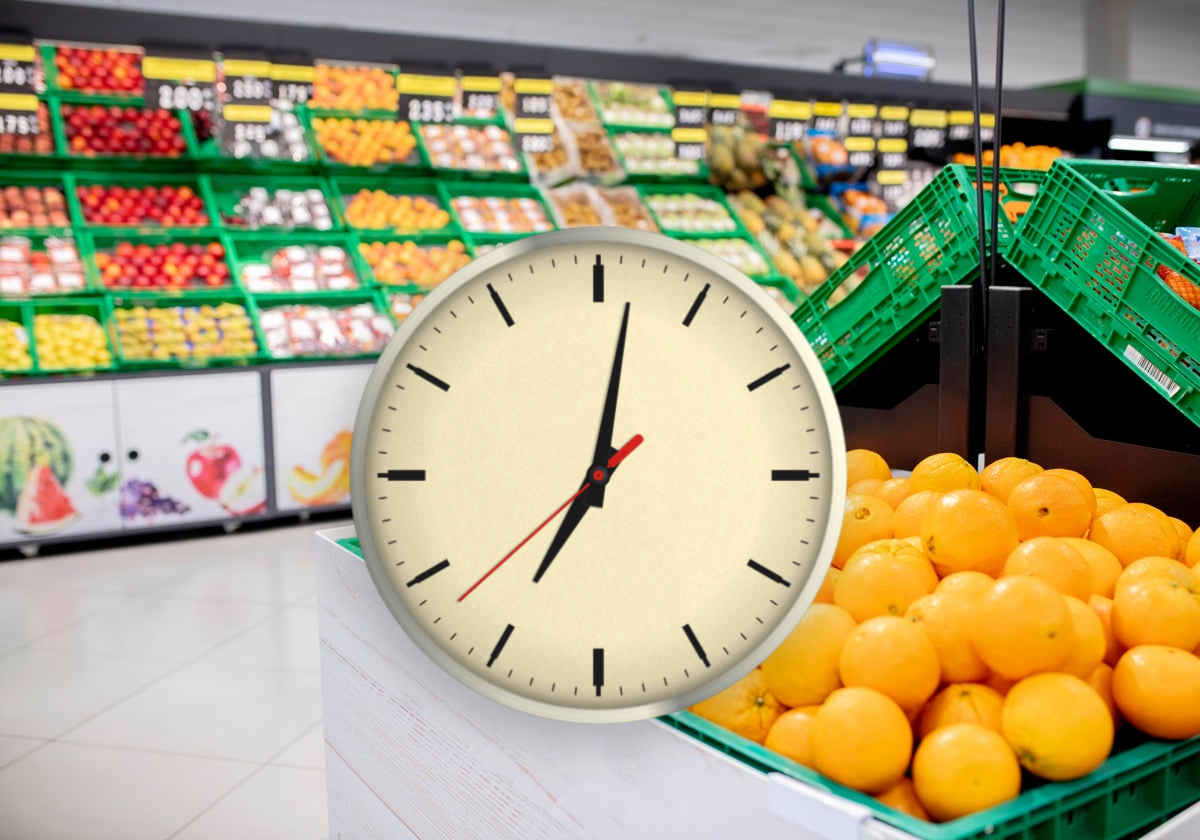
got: 7h01m38s
